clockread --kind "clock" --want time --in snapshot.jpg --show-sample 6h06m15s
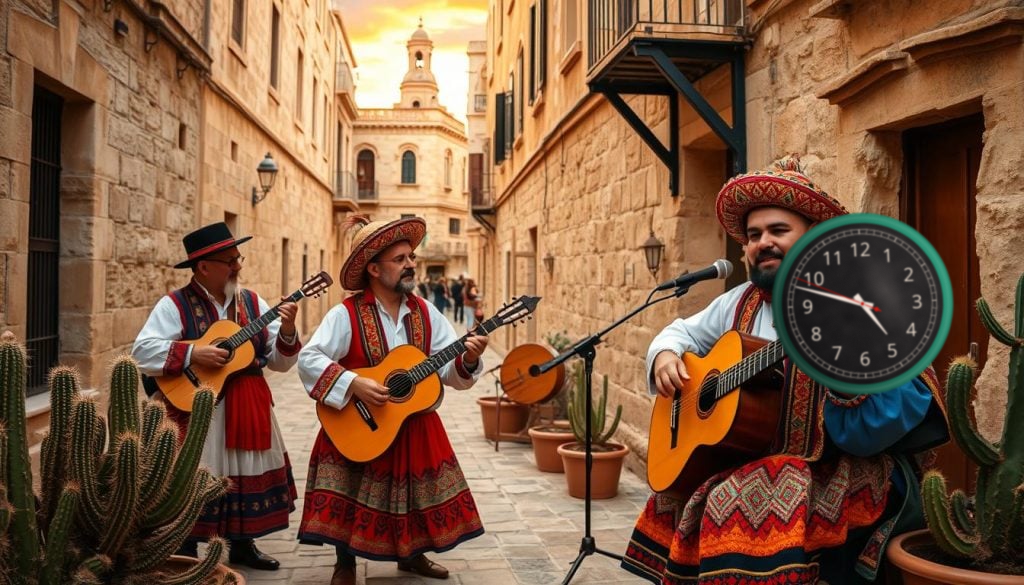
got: 4h47m49s
